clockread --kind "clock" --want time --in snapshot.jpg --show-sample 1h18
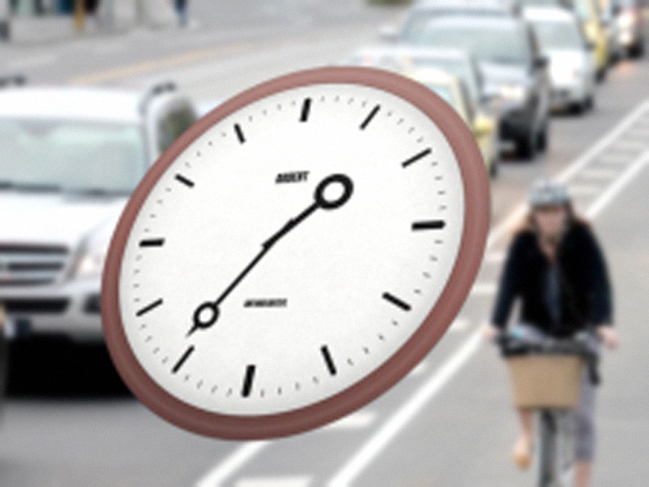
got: 1h36
